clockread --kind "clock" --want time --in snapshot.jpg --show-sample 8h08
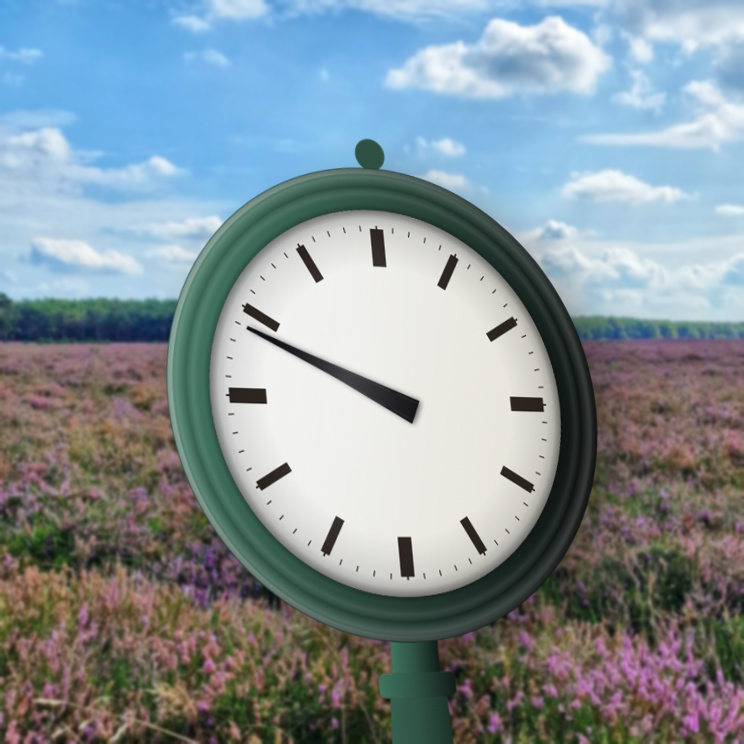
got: 9h49
